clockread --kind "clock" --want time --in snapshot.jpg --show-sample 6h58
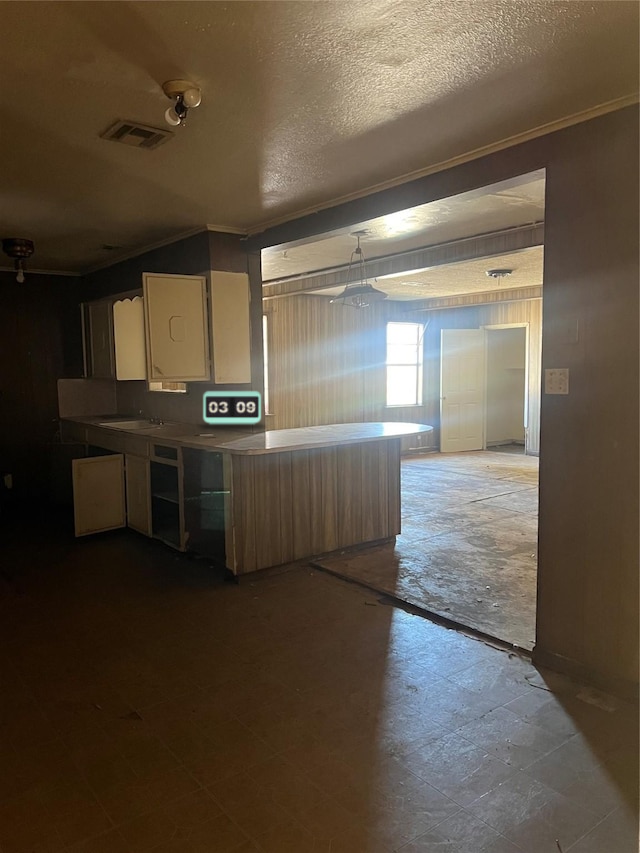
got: 3h09
